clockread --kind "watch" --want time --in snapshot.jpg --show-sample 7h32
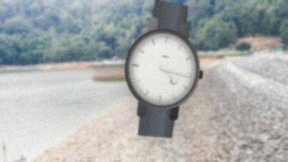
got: 4h16
